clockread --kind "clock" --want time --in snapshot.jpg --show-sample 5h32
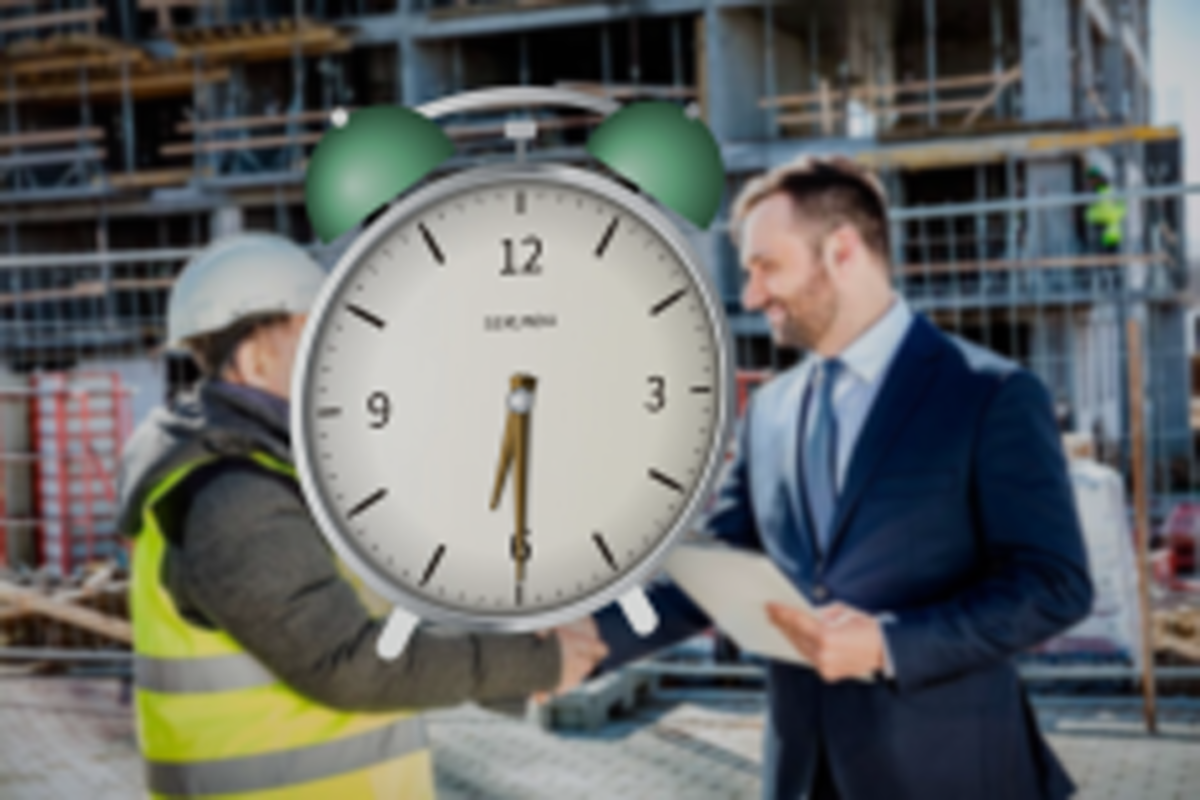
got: 6h30
